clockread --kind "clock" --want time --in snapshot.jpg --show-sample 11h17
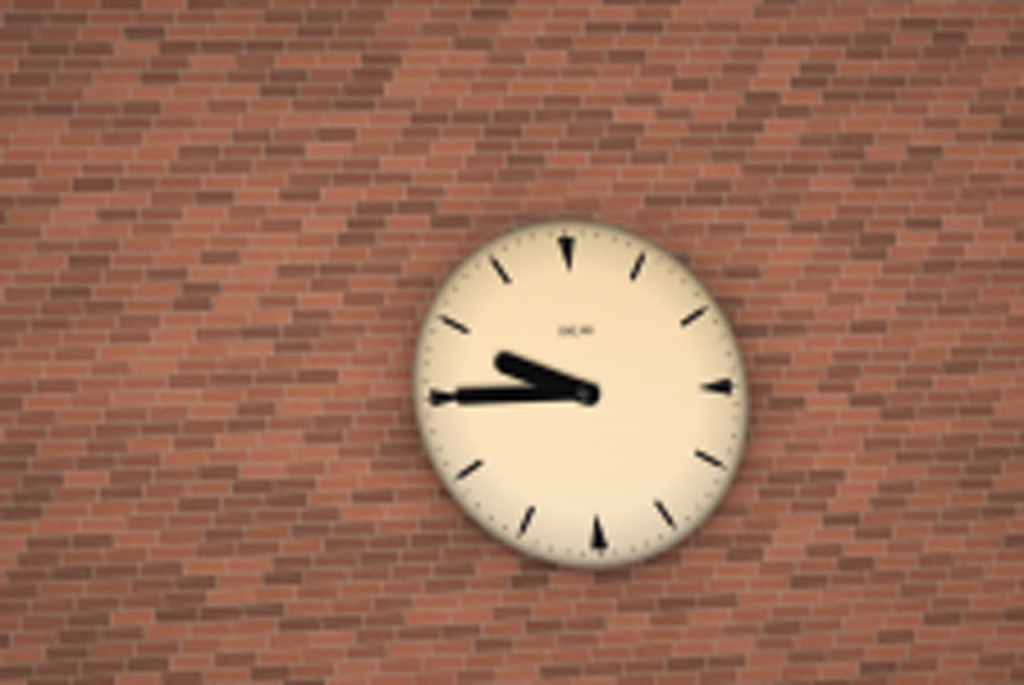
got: 9h45
